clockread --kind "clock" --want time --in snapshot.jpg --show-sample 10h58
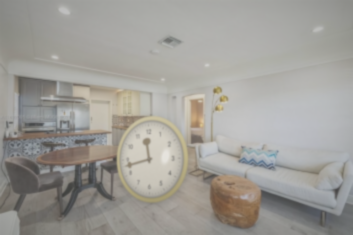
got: 11h43
